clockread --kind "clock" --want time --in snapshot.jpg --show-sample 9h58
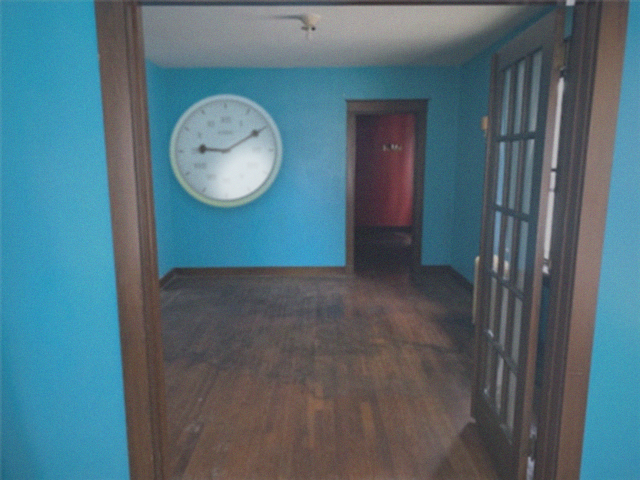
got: 9h10
